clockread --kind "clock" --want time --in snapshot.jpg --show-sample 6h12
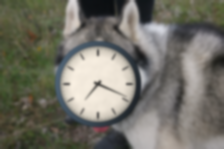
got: 7h19
